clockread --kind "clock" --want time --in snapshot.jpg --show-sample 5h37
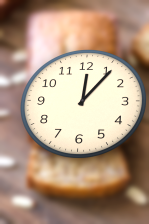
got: 12h06
